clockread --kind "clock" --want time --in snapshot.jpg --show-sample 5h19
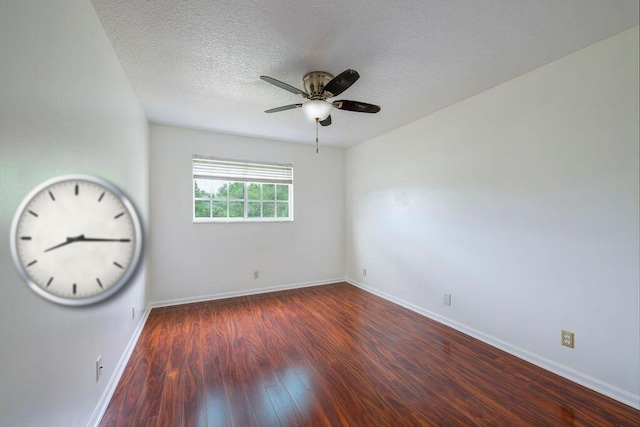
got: 8h15
